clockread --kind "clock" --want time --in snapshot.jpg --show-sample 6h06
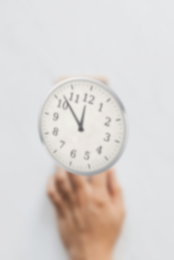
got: 11h52
